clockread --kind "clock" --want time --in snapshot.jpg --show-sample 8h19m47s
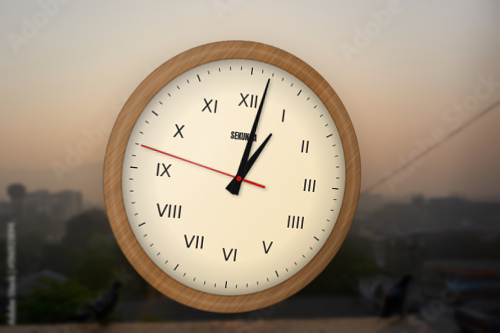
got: 1h01m47s
